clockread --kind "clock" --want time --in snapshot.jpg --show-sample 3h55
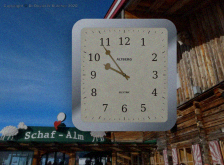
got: 9h54
